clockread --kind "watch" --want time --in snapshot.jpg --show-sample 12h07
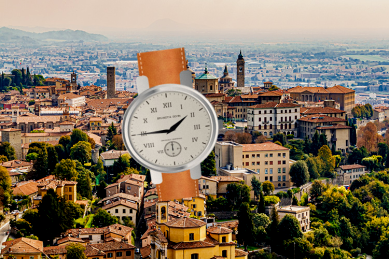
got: 1h45
